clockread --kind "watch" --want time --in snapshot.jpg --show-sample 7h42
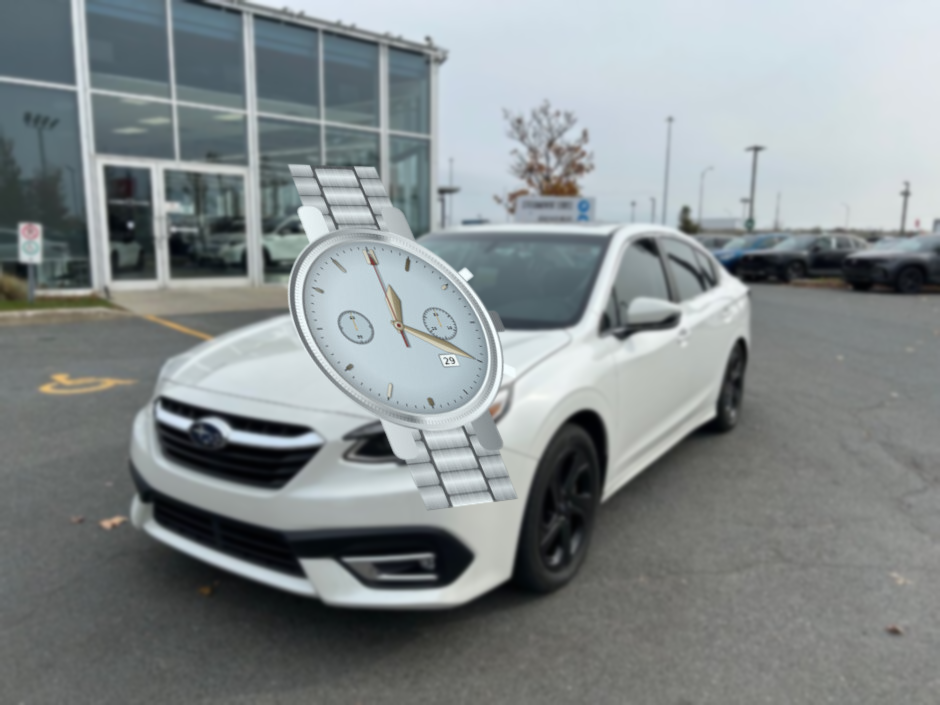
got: 12h20
